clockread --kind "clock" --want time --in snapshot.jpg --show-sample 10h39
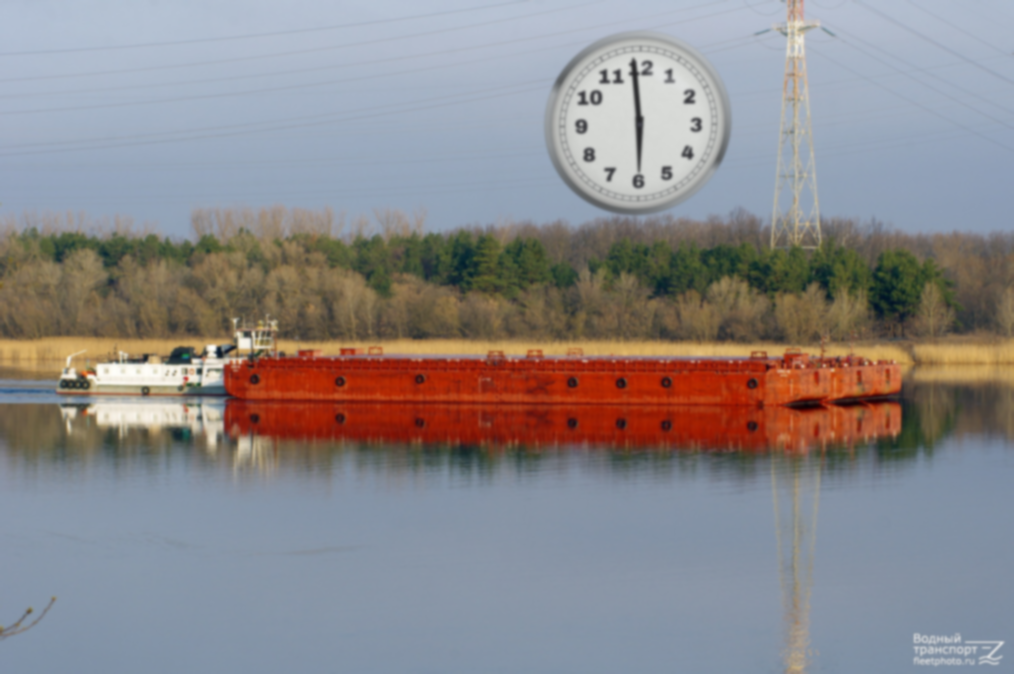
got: 5h59
